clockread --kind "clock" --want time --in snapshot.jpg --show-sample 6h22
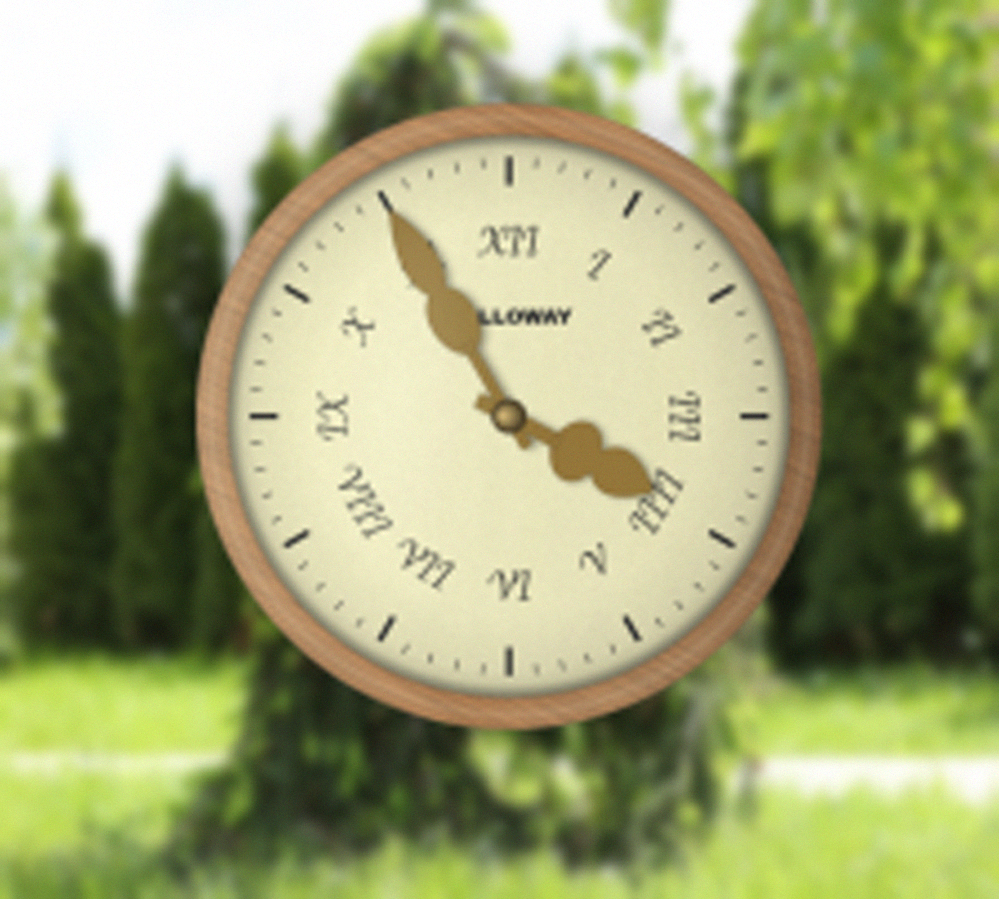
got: 3h55
